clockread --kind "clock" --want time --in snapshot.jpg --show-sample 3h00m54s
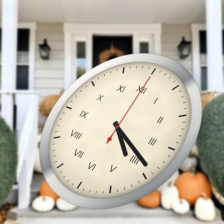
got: 4h19m00s
